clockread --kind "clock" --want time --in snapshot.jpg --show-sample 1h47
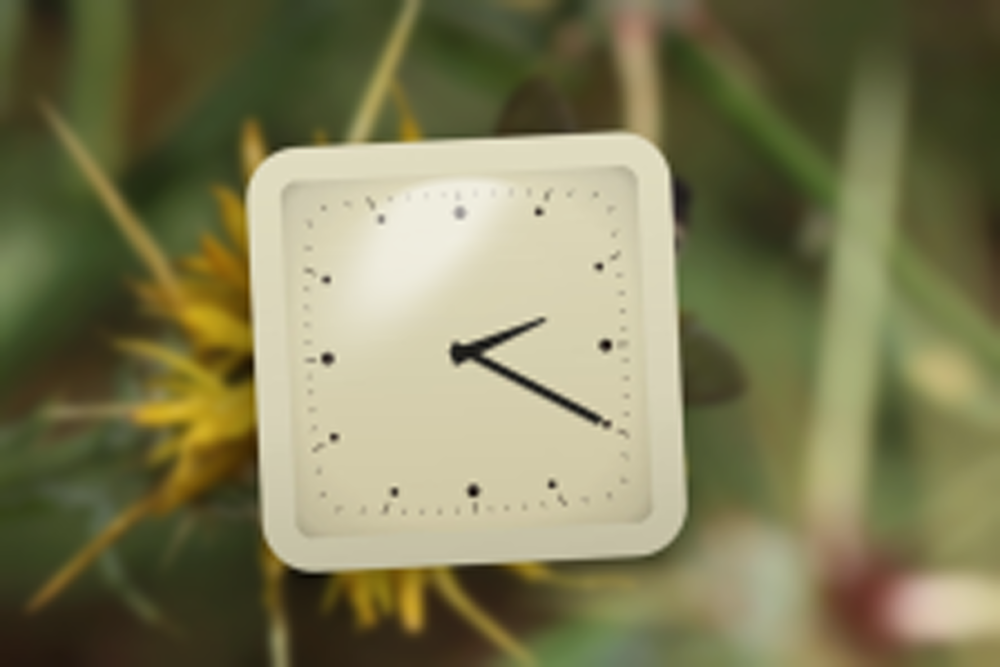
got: 2h20
